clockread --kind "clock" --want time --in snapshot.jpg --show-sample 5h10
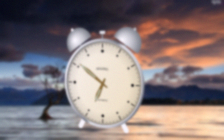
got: 6h51
